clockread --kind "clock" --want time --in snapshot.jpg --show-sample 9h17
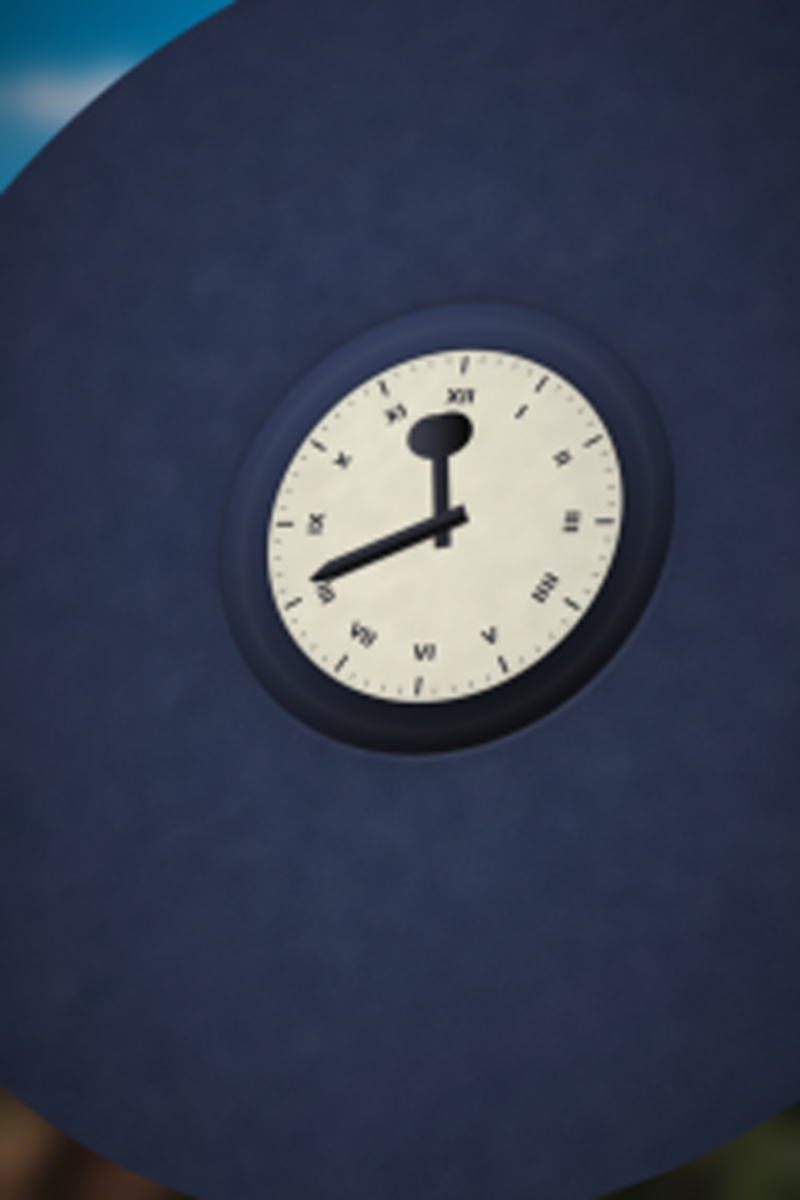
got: 11h41
